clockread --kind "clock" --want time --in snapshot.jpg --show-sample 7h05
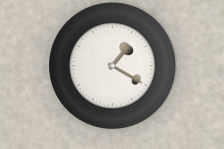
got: 1h20
